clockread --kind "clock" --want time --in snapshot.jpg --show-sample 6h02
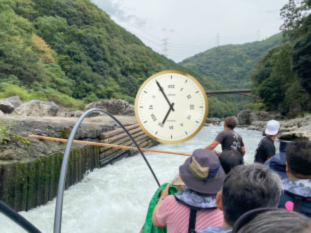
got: 6h55
